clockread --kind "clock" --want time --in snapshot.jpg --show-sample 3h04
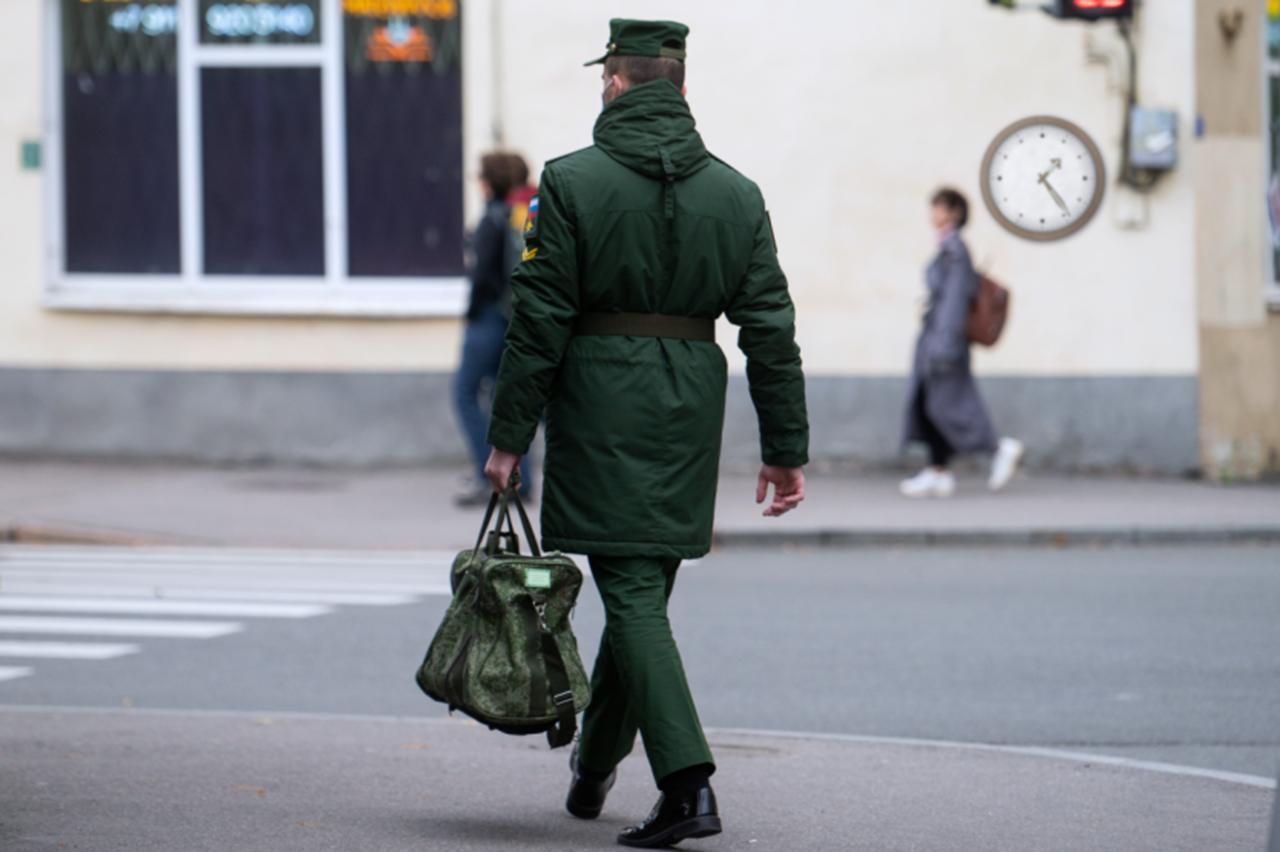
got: 1h24
